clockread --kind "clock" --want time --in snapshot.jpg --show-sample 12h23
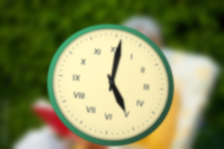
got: 5h01
